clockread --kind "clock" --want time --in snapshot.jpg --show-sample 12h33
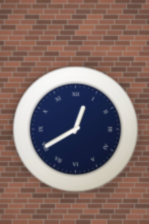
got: 12h40
